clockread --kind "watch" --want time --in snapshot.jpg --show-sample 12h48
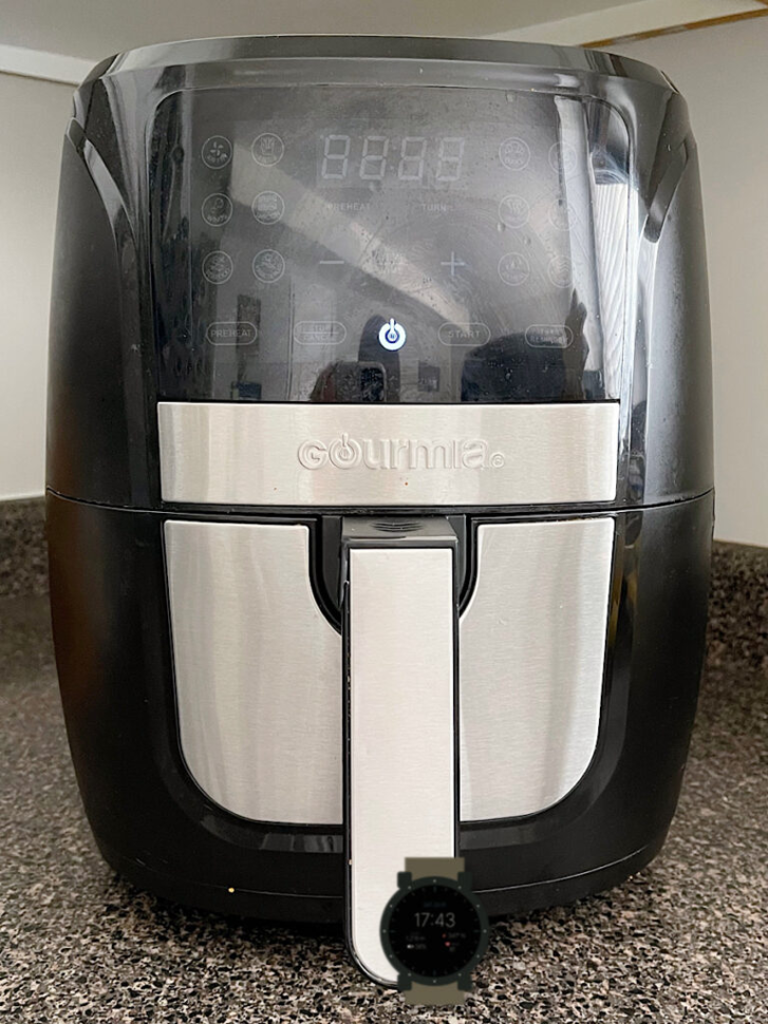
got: 17h43
